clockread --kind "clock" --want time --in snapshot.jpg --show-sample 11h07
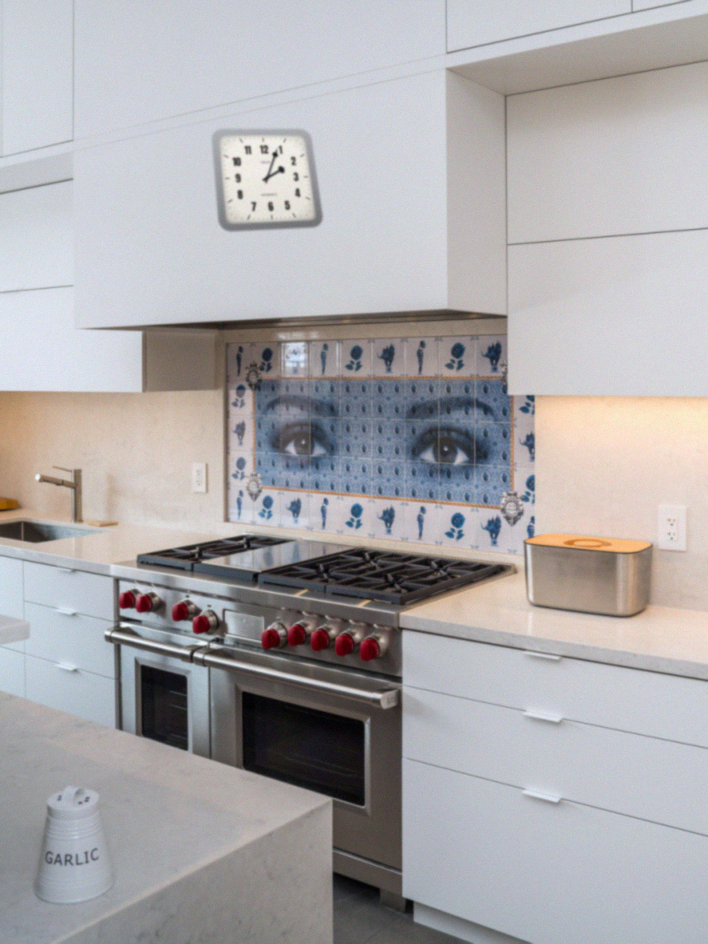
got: 2h04
